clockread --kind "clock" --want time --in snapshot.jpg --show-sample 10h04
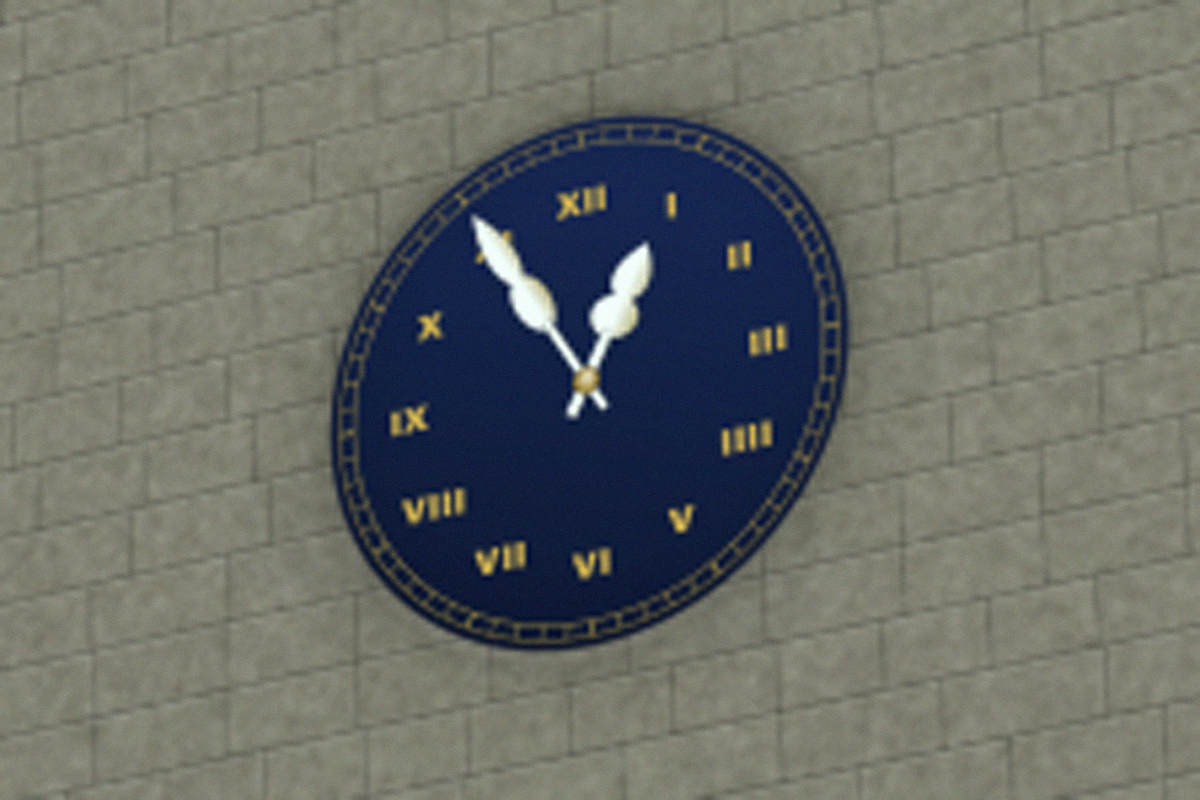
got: 12h55
